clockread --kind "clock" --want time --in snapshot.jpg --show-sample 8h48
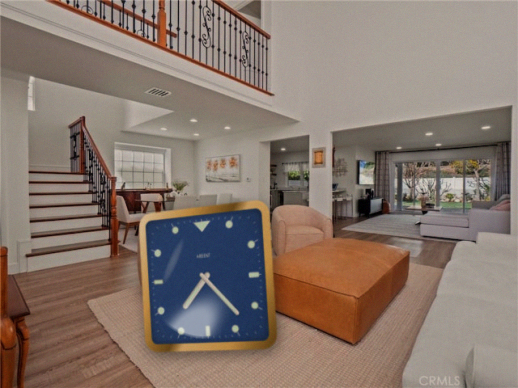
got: 7h23
